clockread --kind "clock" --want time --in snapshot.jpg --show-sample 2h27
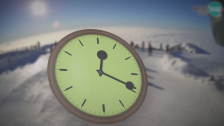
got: 12h19
